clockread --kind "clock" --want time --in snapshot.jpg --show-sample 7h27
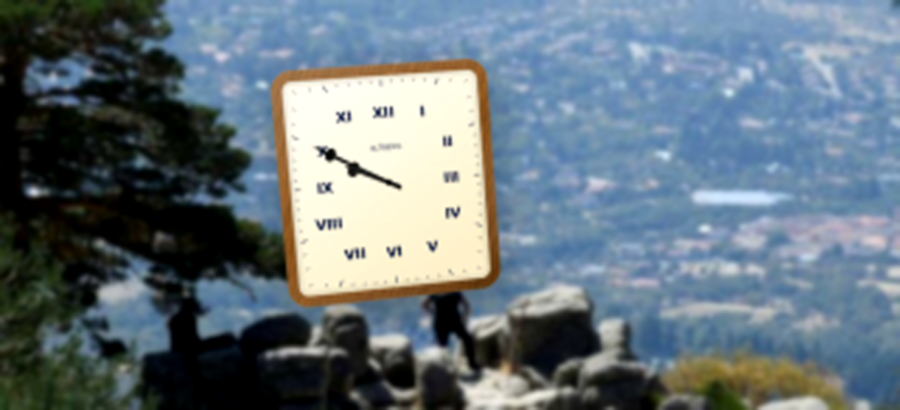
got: 9h50
